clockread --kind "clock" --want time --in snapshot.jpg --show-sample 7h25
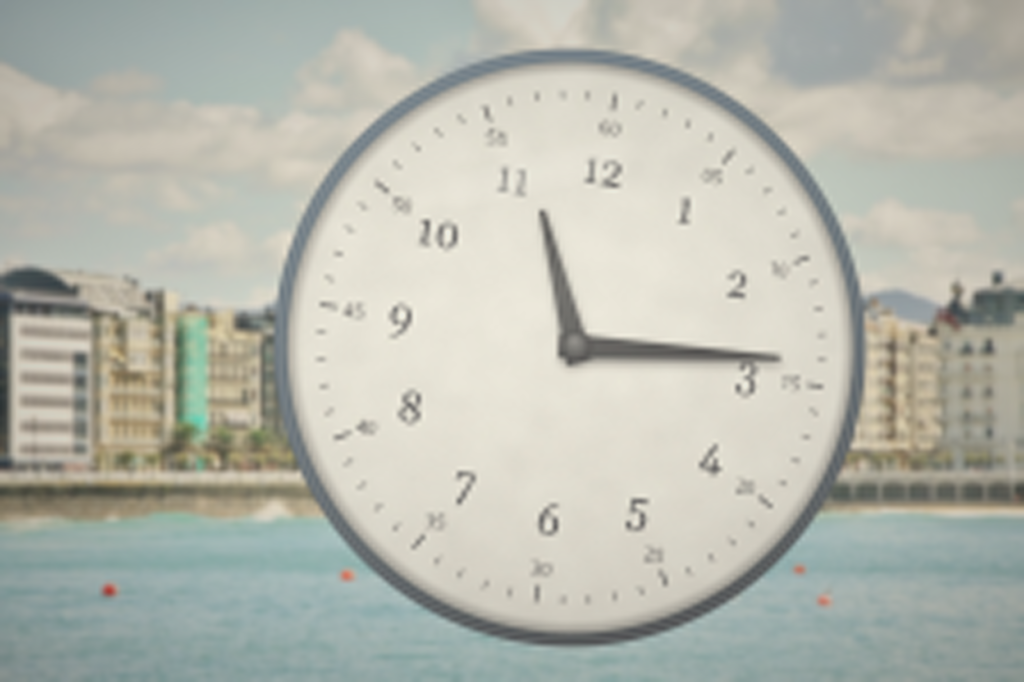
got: 11h14
